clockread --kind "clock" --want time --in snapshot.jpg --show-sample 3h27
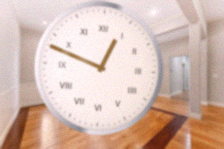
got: 12h48
